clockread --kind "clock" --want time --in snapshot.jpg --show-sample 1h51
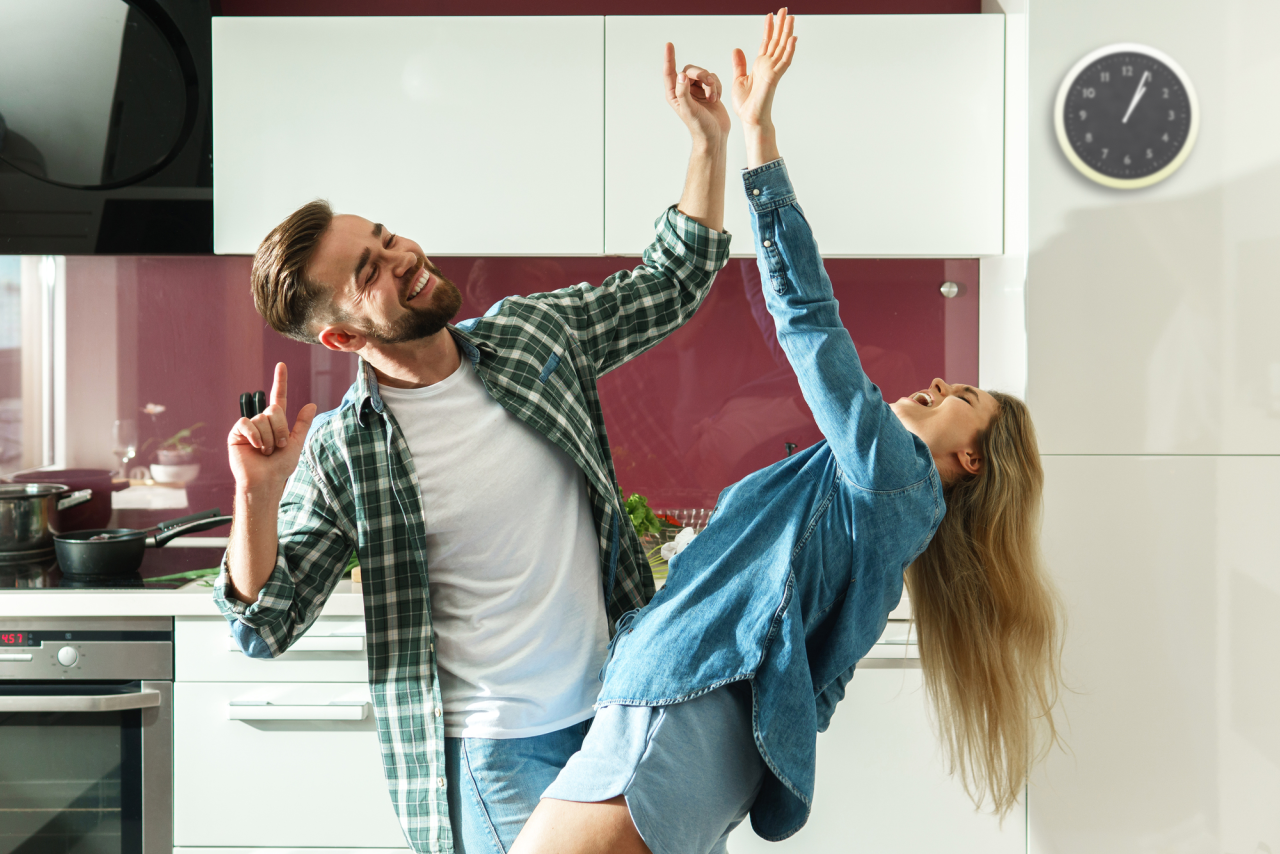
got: 1h04
